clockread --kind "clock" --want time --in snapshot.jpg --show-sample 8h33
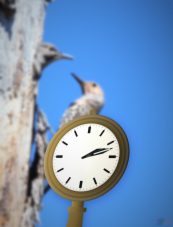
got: 2h12
